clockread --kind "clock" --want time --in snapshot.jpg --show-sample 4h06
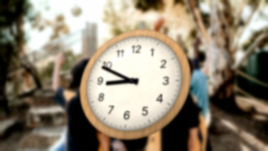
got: 8h49
